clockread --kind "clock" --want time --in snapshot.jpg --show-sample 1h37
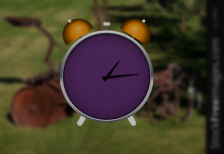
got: 1h14
